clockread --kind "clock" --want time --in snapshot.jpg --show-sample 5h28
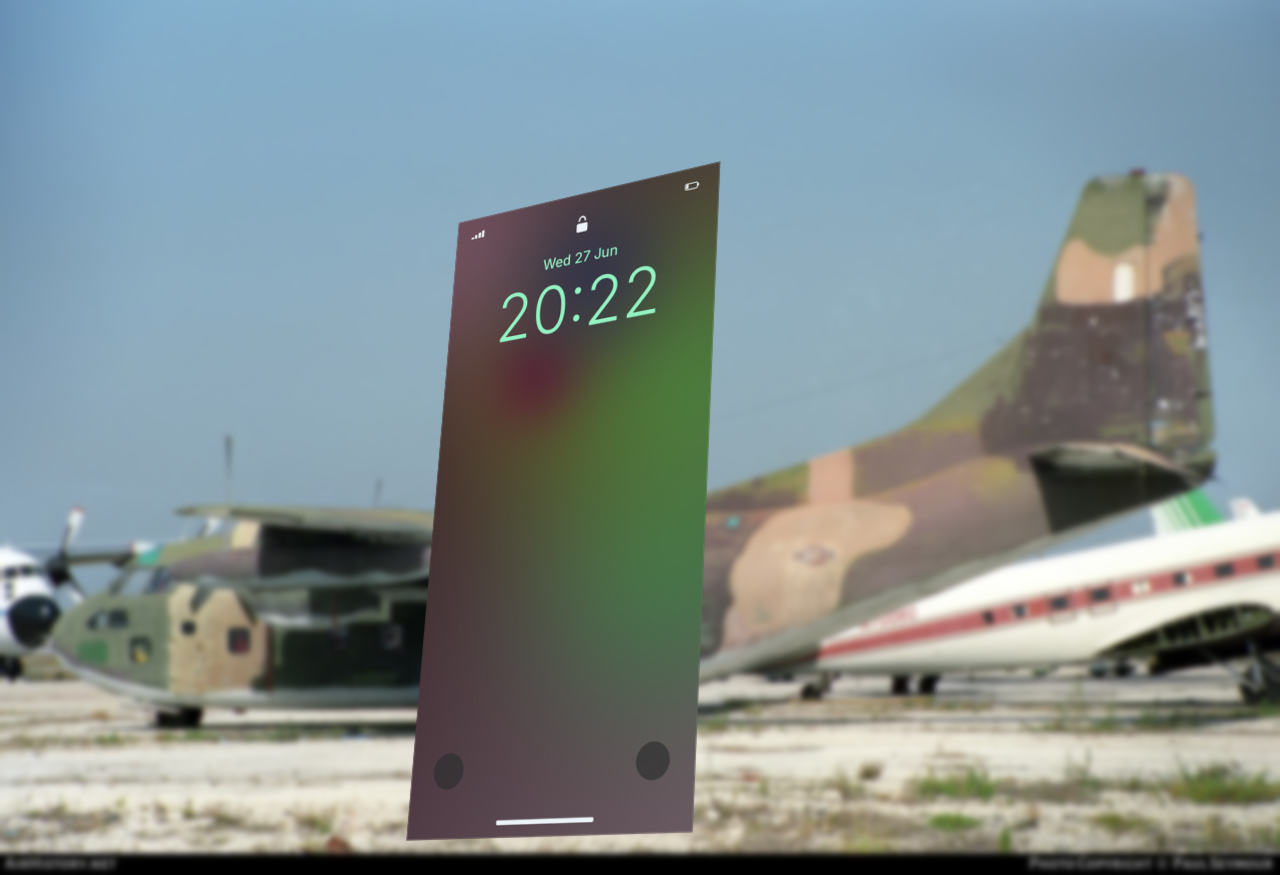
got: 20h22
